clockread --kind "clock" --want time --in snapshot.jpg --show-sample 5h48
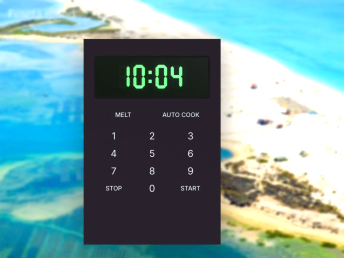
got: 10h04
